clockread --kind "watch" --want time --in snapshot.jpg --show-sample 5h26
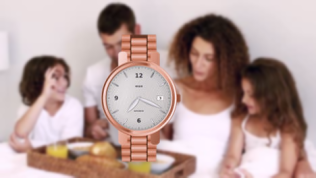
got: 7h19
